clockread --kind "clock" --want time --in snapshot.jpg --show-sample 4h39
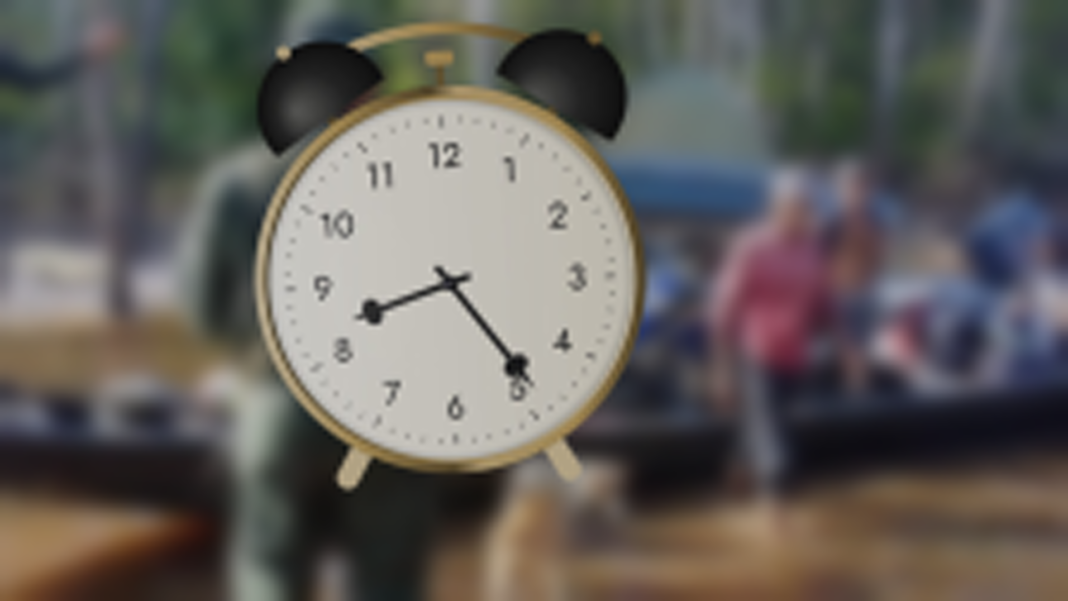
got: 8h24
